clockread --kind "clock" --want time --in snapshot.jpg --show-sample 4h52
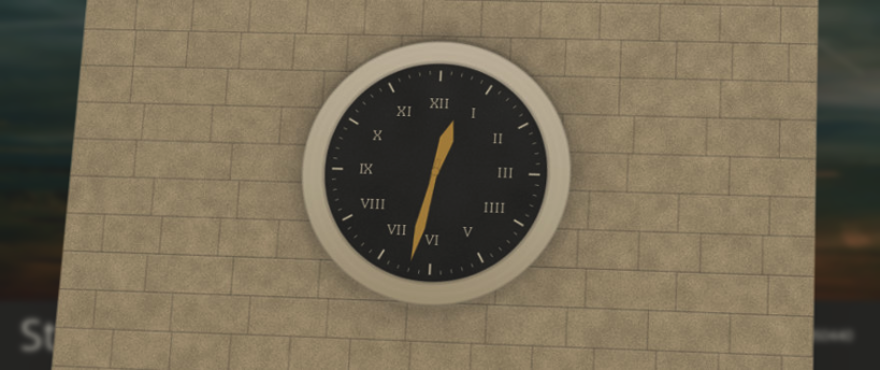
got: 12h32
